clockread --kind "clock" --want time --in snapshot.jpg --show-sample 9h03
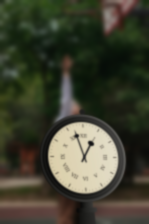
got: 12h57
